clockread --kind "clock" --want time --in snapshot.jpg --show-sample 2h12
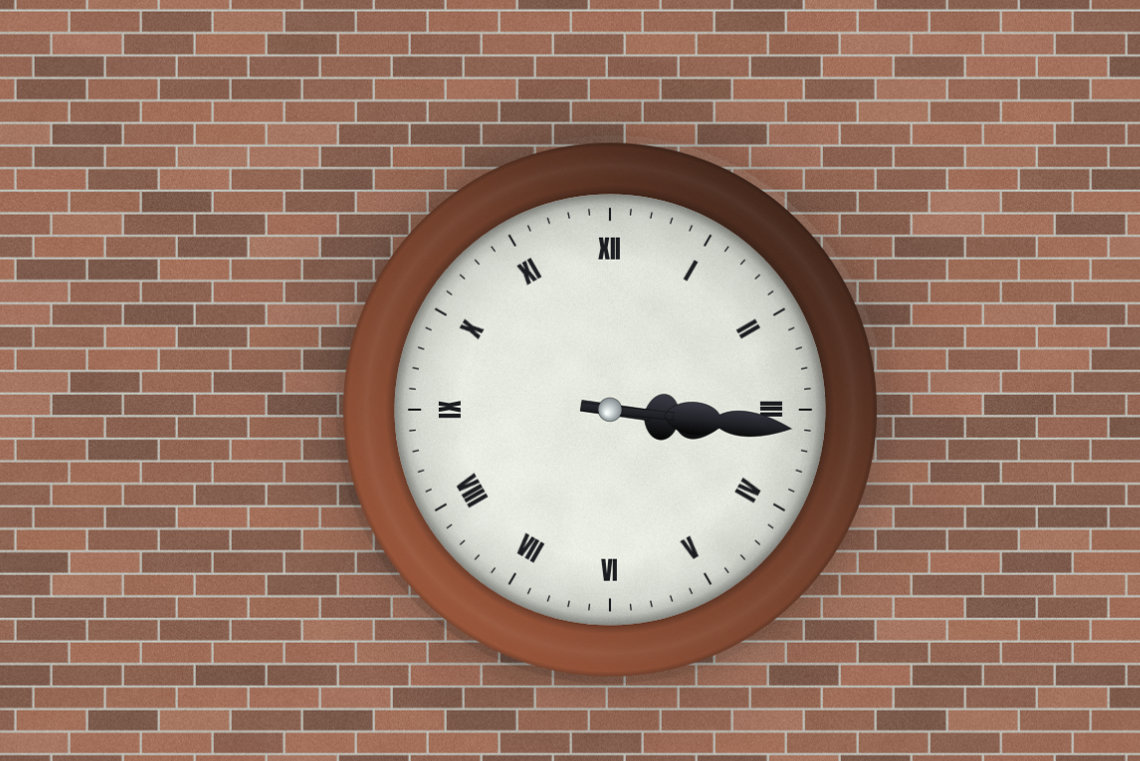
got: 3h16
